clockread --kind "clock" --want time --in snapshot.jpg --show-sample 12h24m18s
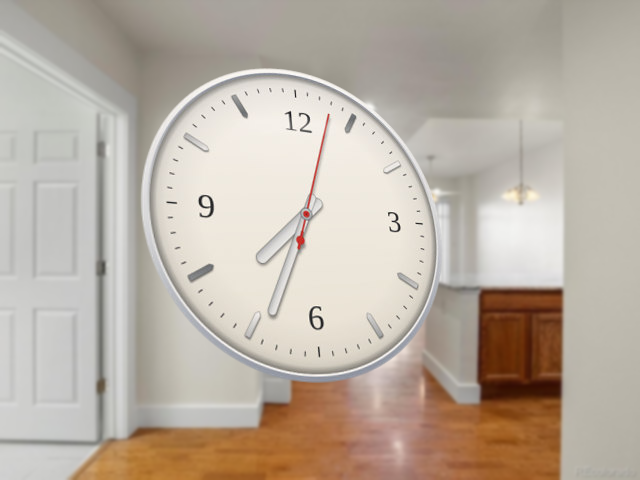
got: 7h34m03s
